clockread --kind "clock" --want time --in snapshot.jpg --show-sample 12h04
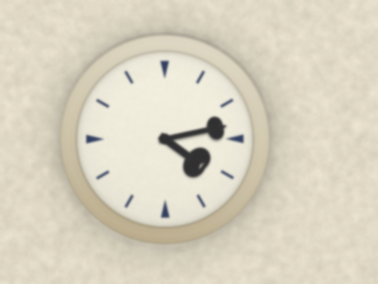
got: 4h13
